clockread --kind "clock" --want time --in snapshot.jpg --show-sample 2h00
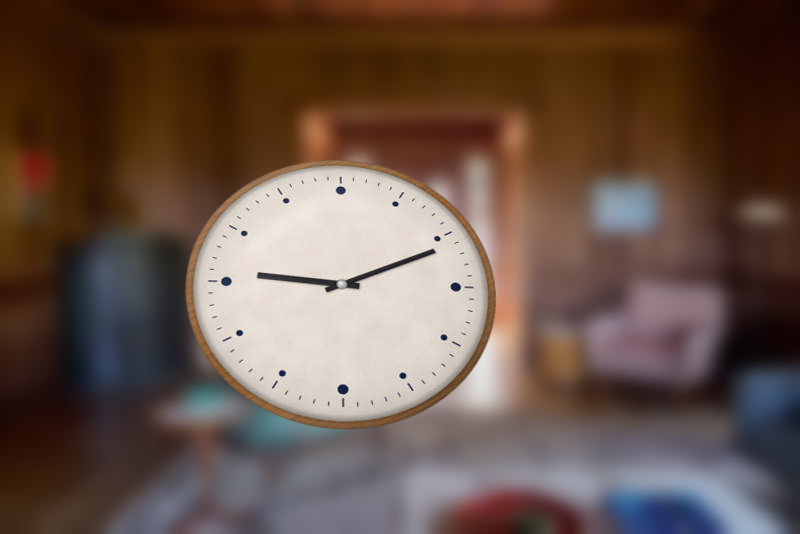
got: 9h11
